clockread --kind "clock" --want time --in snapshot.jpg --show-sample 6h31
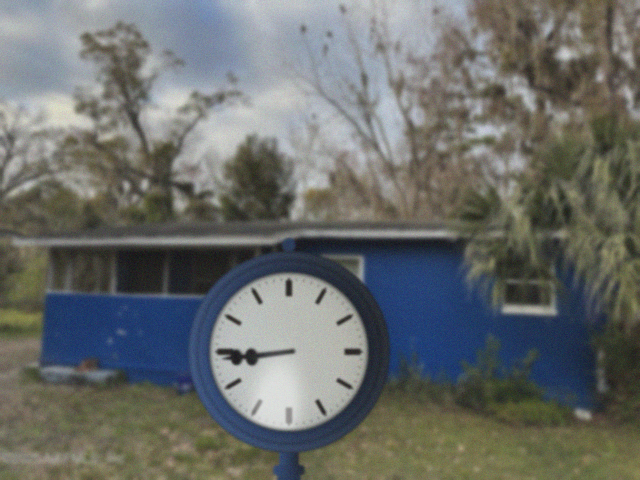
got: 8h44
